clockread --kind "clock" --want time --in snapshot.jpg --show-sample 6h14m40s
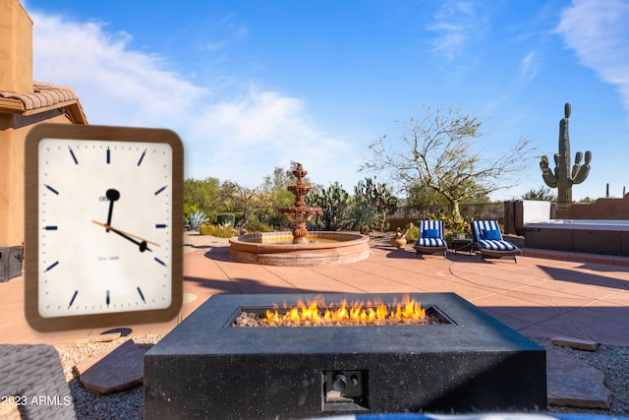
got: 12h19m18s
